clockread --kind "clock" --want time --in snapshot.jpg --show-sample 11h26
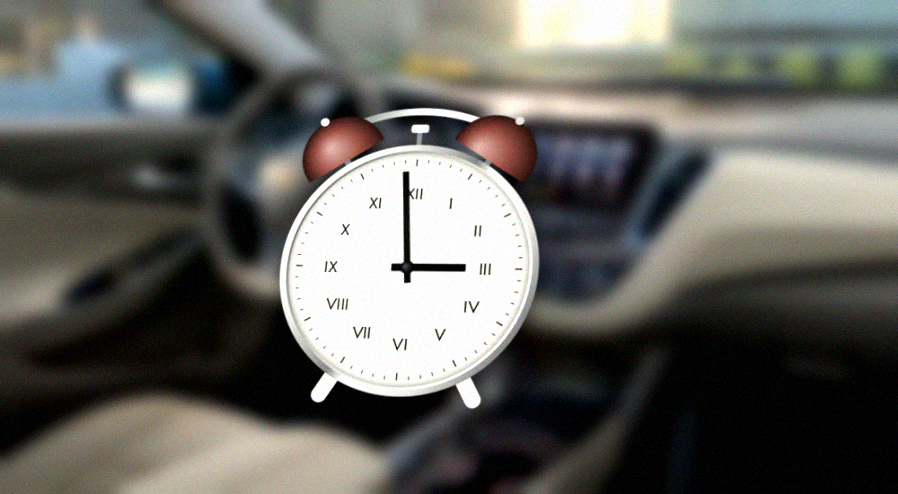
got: 2h59
